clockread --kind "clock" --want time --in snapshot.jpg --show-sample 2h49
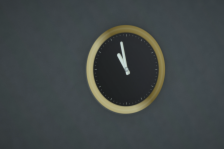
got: 10h58
